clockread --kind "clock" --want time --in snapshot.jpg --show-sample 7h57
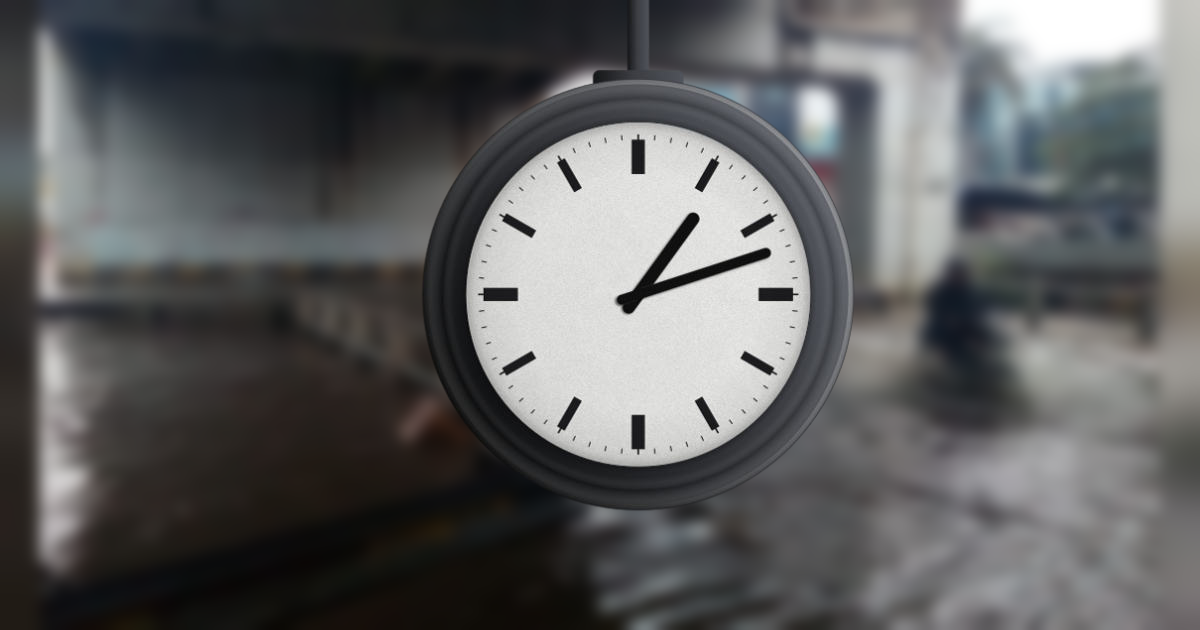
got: 1h12
